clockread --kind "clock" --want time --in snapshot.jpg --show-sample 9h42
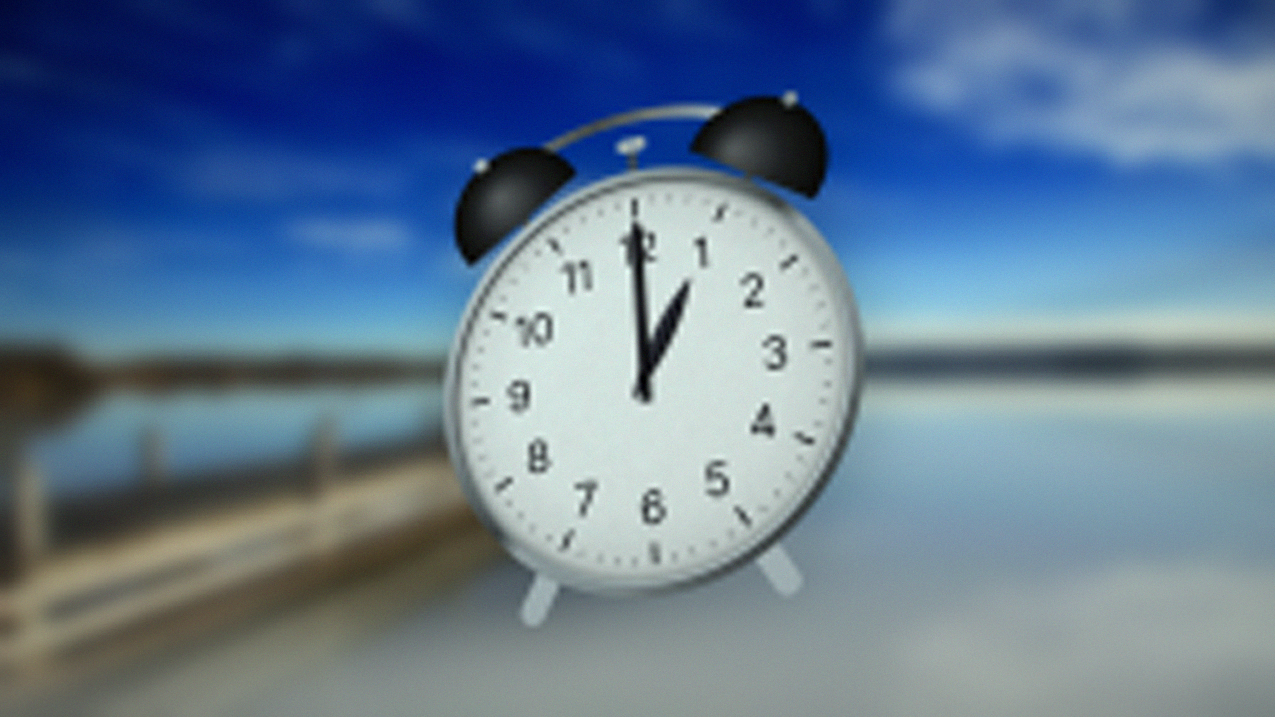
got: 1h00
